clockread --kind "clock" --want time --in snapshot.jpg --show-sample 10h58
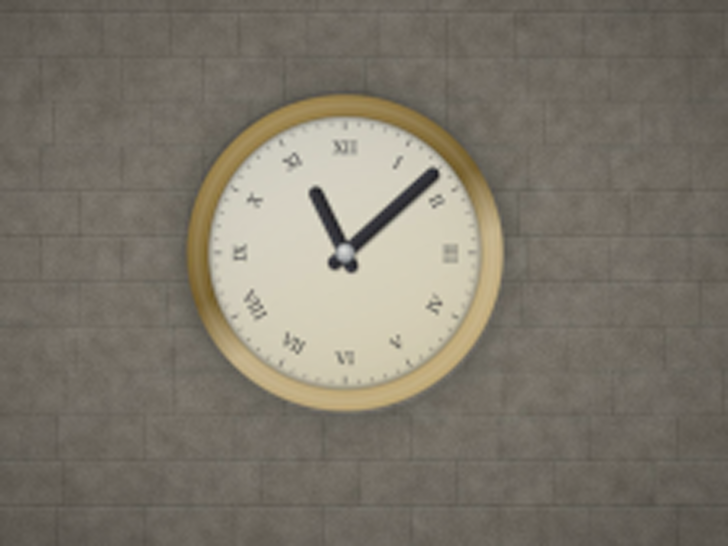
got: 11h08
